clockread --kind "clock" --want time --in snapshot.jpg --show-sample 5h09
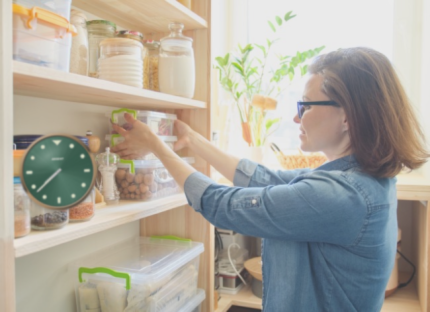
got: 7h38
